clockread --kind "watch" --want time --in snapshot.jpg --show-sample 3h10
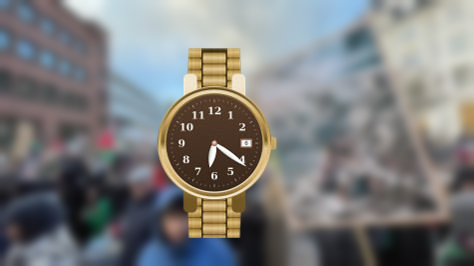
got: 6h21
